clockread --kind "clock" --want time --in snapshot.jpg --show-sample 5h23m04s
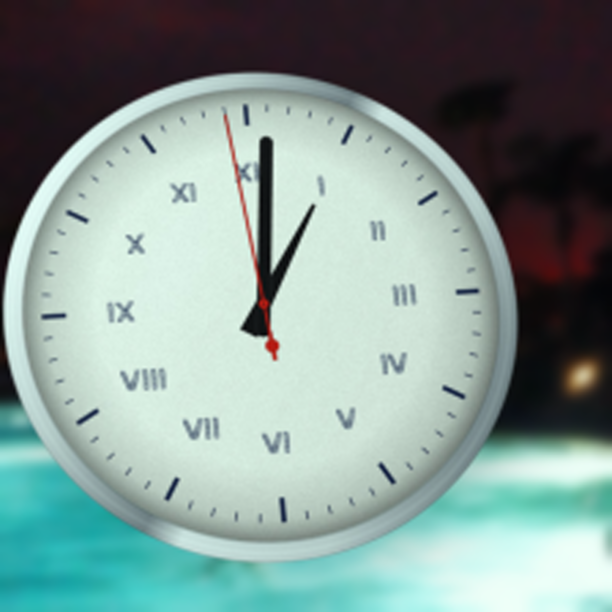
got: 1h00m59s
